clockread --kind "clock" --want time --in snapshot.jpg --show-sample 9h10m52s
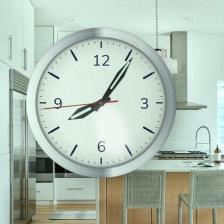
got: 8h05m44s
